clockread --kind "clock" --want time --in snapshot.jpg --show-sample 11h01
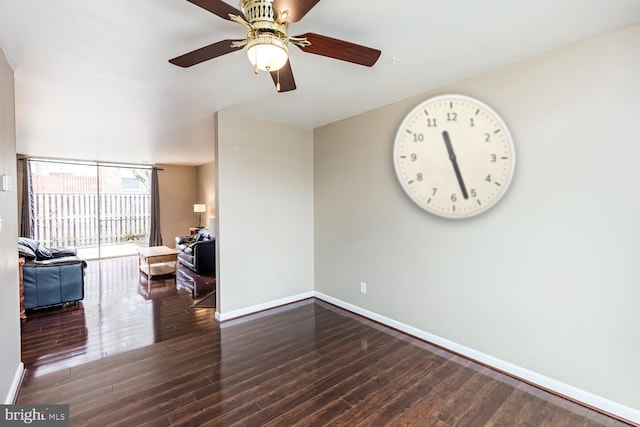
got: 11h27
